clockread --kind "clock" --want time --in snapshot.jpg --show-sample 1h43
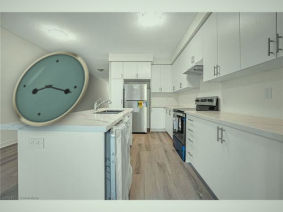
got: 8h17
